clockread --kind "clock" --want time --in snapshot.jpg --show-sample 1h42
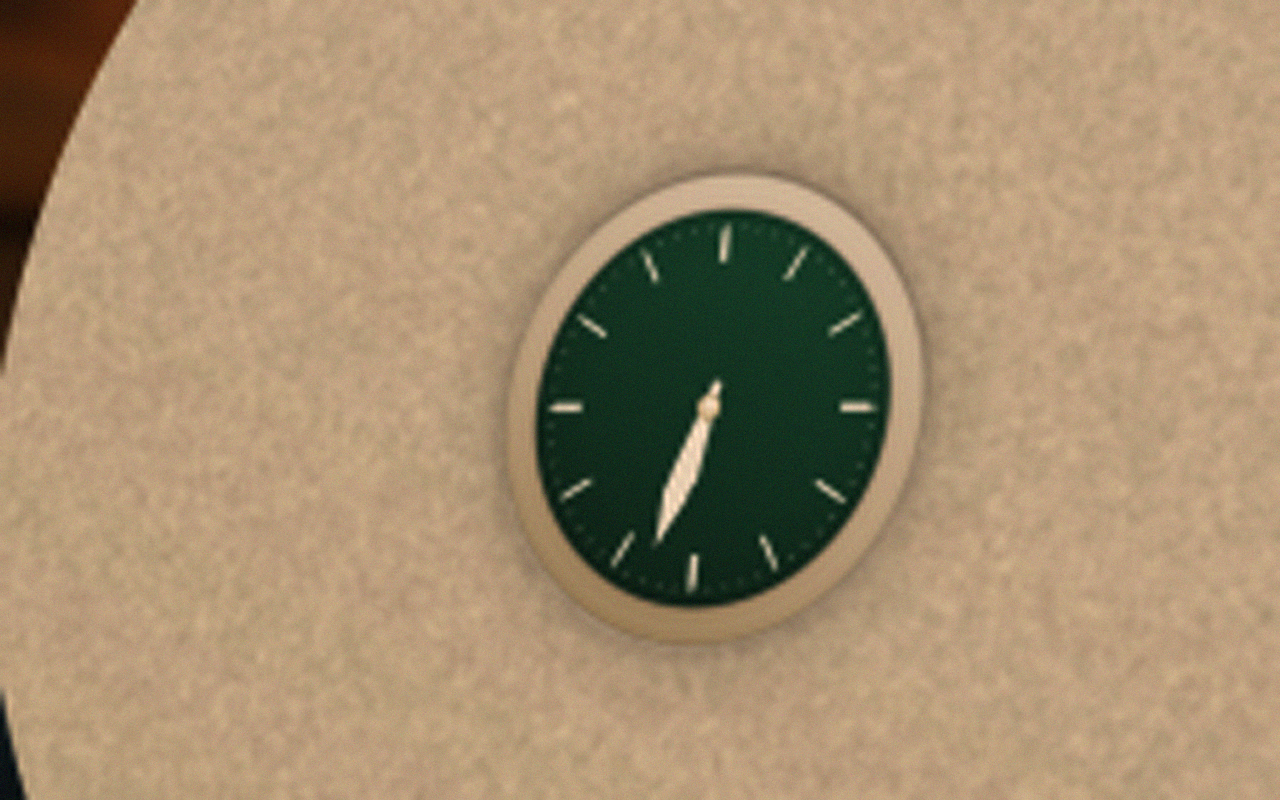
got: 6h33
